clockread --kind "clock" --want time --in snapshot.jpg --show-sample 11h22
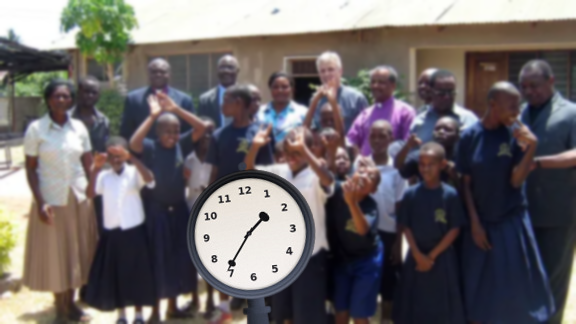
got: 1h36
